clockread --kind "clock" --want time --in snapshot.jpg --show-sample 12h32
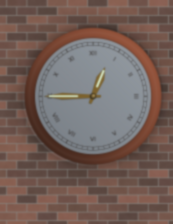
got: 12h45
